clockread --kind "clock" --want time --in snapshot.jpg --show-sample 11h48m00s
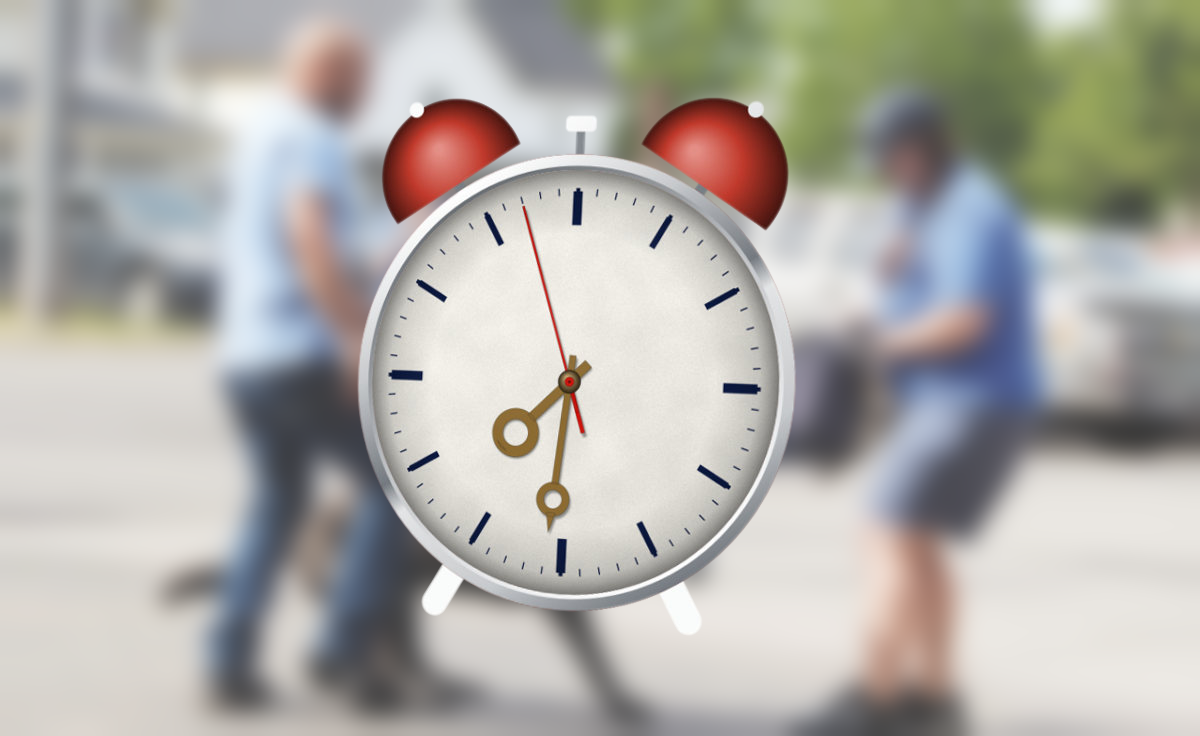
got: 7h30m57s
